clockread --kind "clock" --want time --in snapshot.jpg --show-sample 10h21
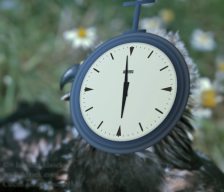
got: 5h59
